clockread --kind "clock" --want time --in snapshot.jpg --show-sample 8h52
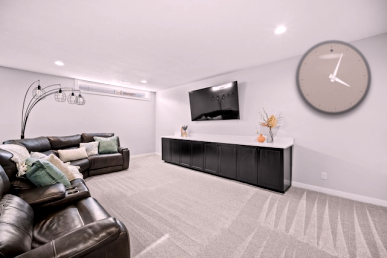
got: 4h04
